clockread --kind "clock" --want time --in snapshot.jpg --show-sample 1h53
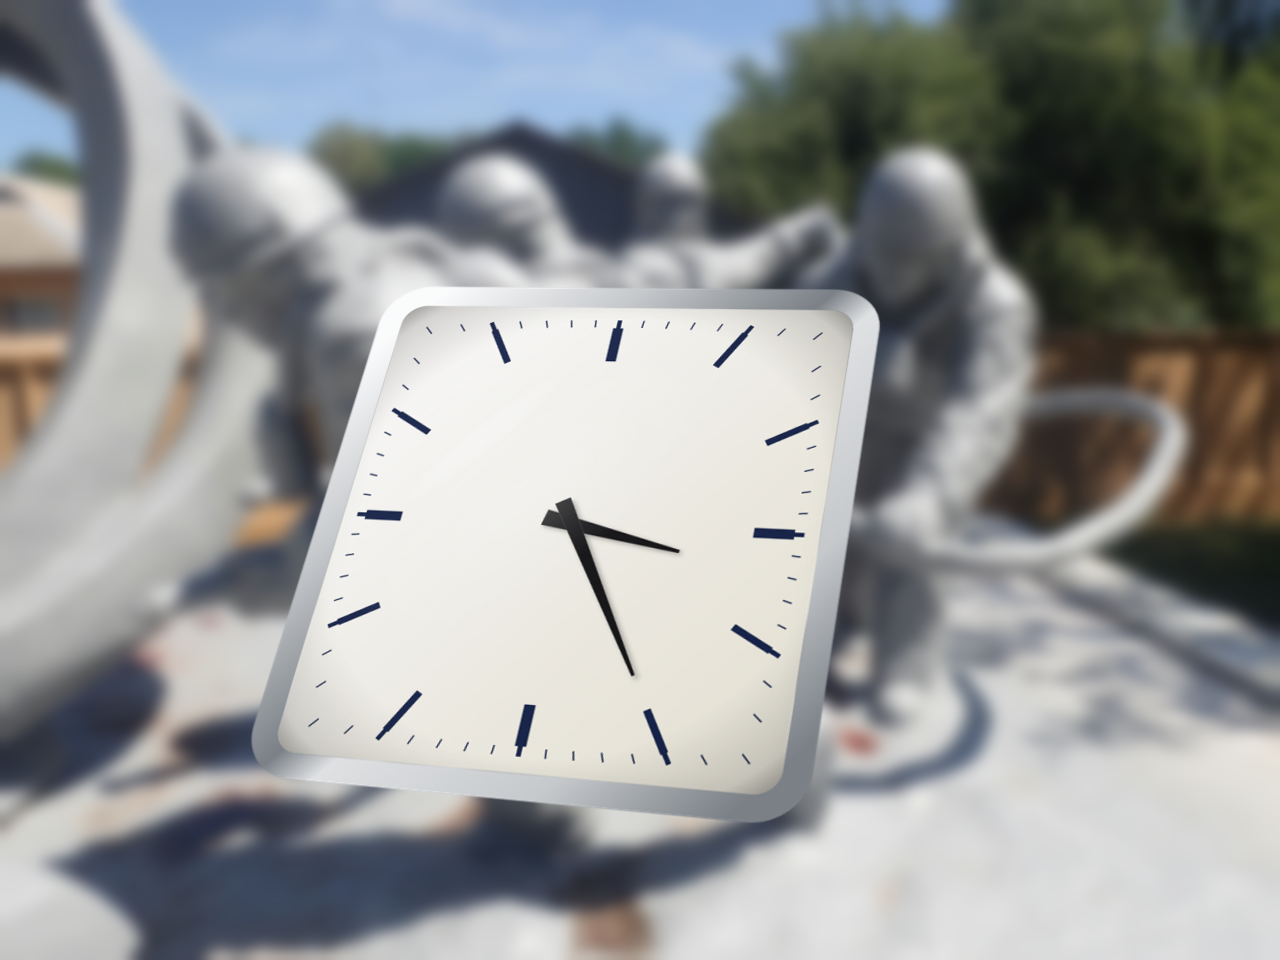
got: 3h25
